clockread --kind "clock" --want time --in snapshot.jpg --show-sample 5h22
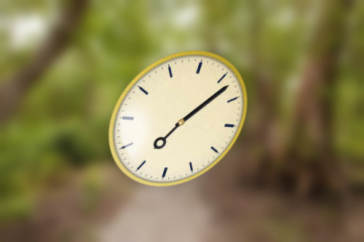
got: 7h07
